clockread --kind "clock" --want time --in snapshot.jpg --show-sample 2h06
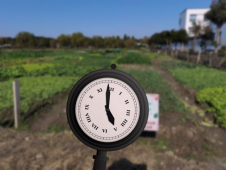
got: 4h59
